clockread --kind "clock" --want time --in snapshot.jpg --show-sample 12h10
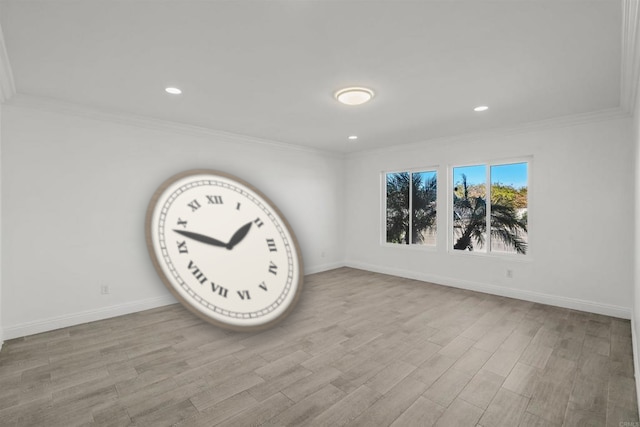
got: 1h48
